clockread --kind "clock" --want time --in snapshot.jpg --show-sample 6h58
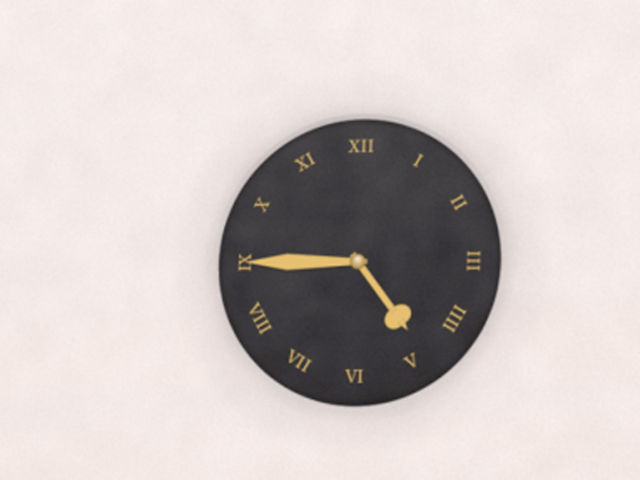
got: 4h45
